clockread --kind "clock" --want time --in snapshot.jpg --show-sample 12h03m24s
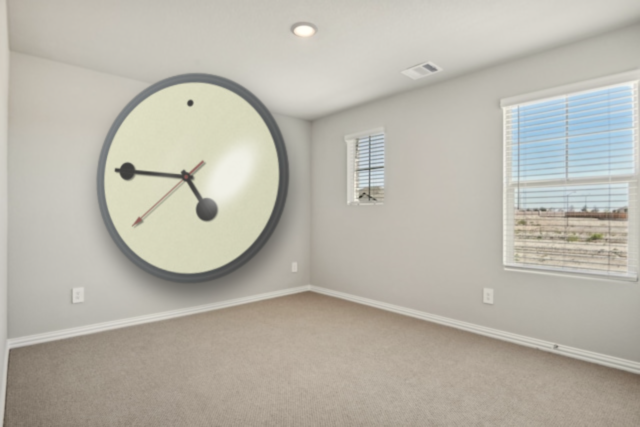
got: 4h45m38s
